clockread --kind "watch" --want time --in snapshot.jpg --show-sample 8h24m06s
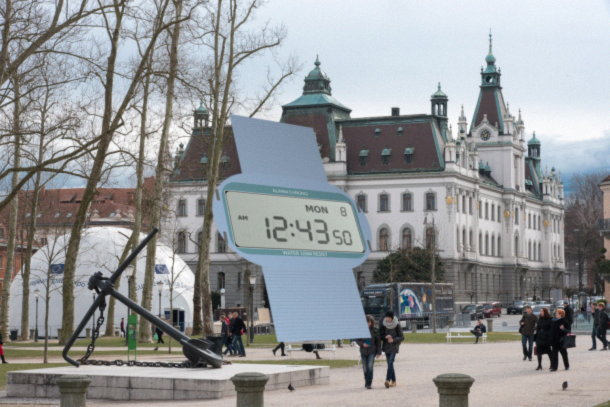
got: 12h43m50s
